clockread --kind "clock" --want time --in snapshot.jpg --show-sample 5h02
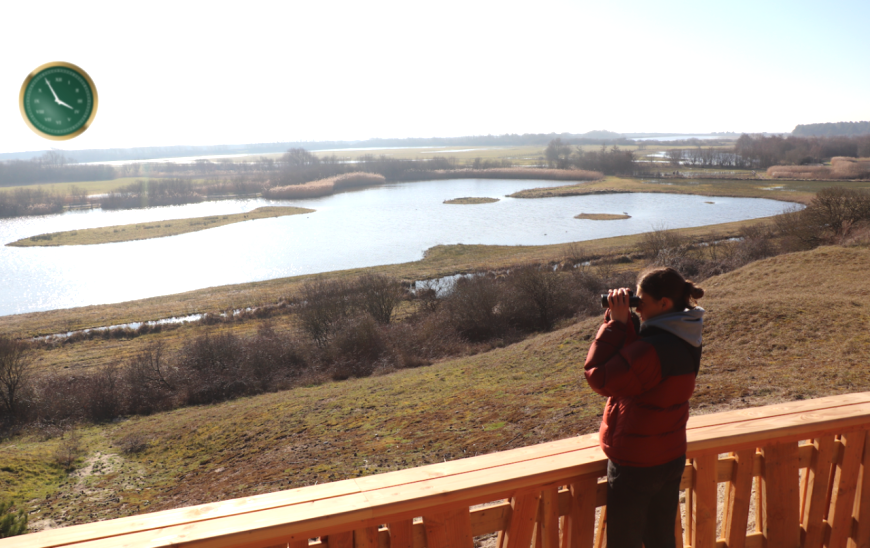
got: 3h55
